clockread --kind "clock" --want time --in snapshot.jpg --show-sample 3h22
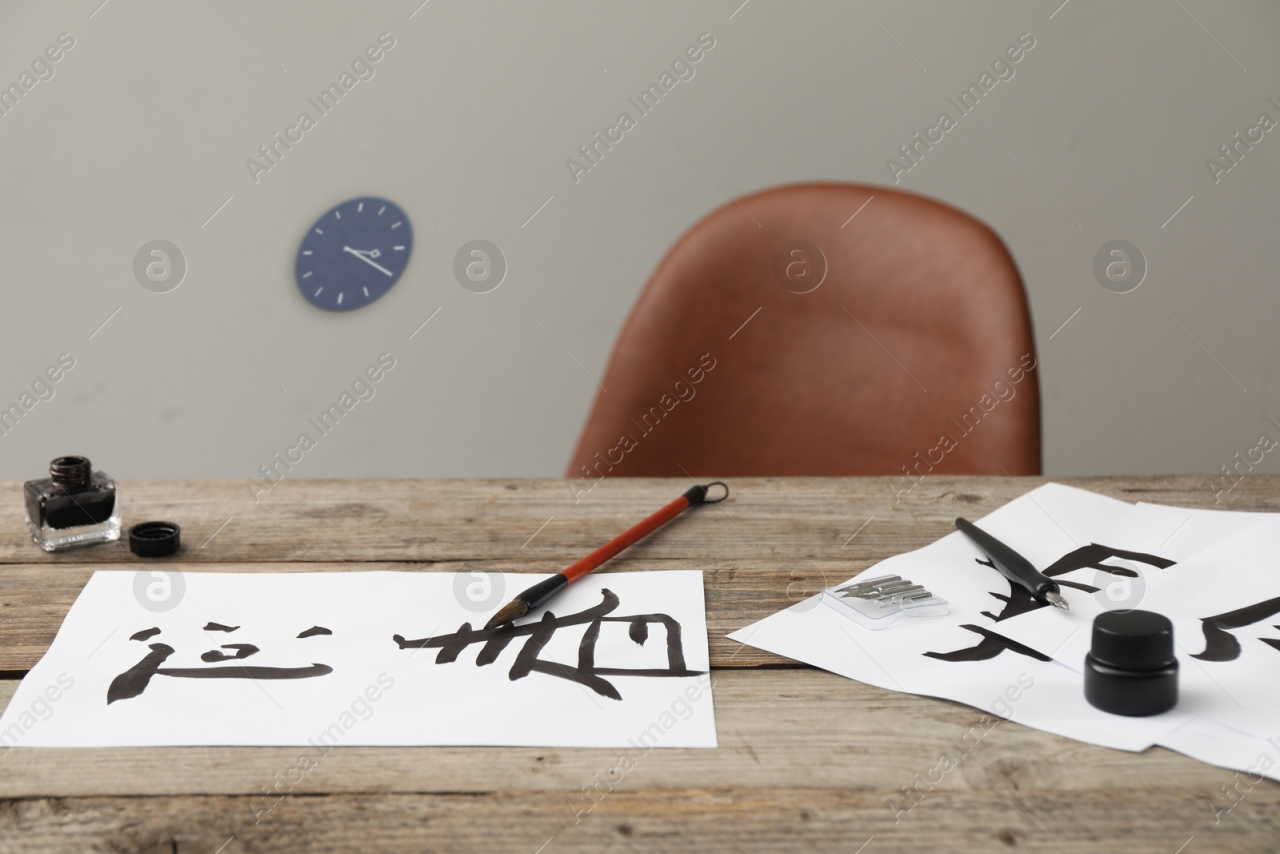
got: 3h20
